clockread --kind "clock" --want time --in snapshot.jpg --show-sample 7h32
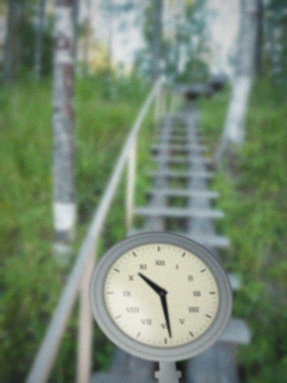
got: 10h29
